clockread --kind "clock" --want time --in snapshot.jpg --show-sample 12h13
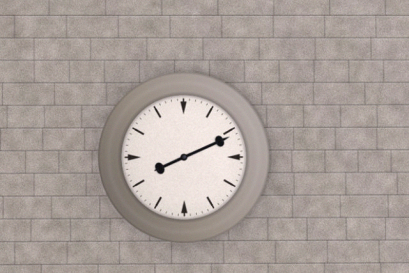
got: 8h11
